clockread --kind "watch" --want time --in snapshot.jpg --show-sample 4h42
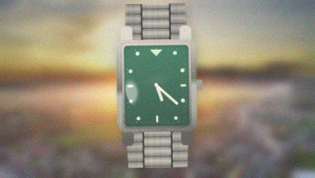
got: 5h22
